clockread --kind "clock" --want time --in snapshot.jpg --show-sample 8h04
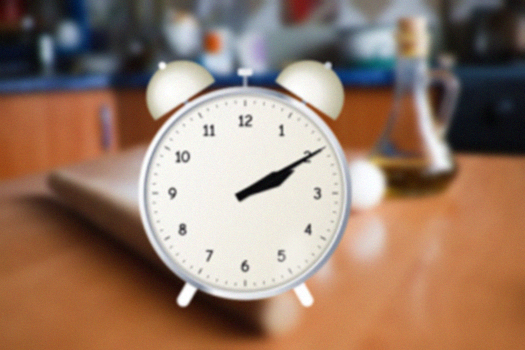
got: 2h10
